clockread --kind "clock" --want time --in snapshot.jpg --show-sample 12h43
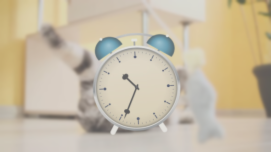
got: 10h34
